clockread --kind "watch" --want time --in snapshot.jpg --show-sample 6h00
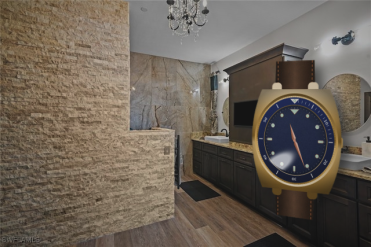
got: 11h26
